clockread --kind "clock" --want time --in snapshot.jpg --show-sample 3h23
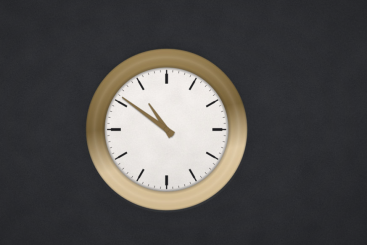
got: 10h51
